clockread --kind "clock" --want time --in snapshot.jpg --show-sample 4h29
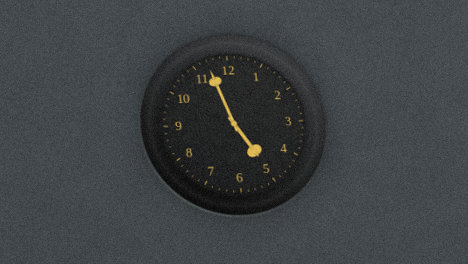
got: 4h57
